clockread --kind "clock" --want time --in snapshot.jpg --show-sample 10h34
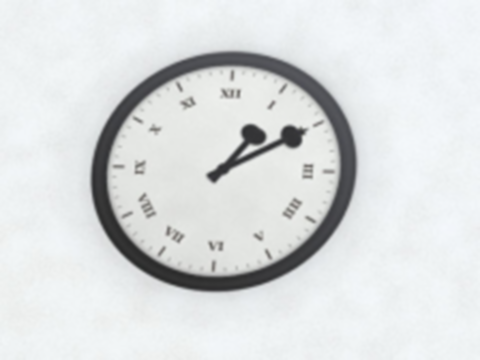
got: 1h10
